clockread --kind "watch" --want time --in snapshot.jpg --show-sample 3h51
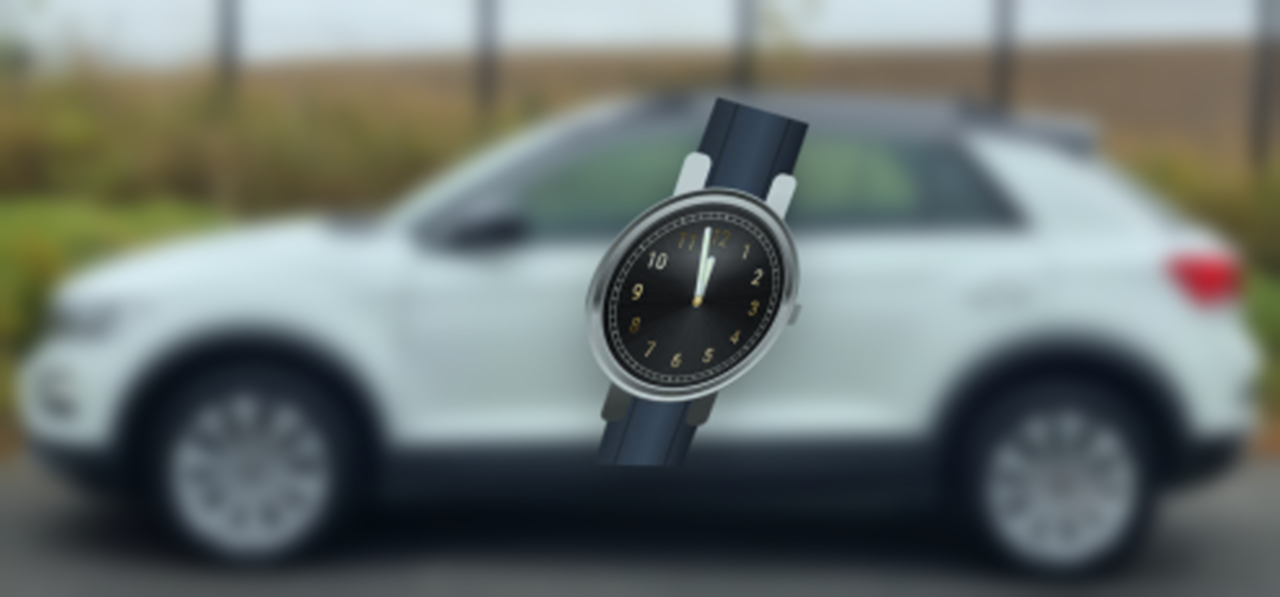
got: 11h58
